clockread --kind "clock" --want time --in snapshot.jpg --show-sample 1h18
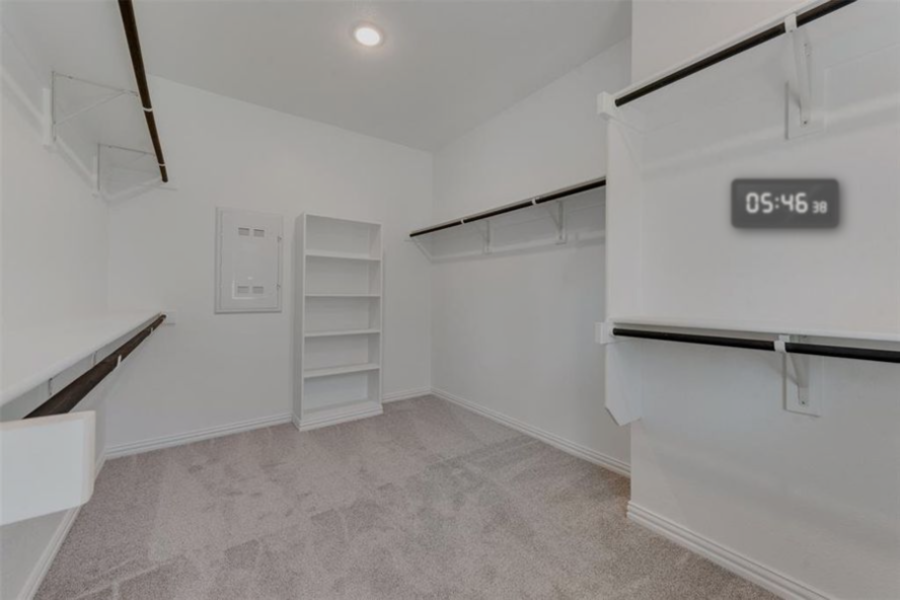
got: 5h46
